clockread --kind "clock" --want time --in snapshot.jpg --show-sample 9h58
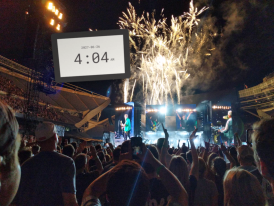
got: 4h04
